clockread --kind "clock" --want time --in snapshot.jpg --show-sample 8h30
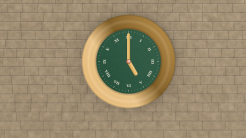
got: 5h00
